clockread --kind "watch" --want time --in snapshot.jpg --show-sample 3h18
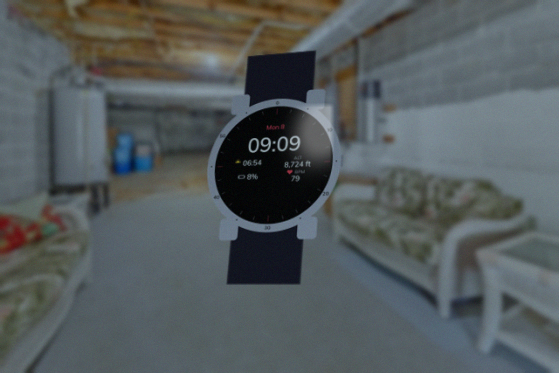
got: 9h09
